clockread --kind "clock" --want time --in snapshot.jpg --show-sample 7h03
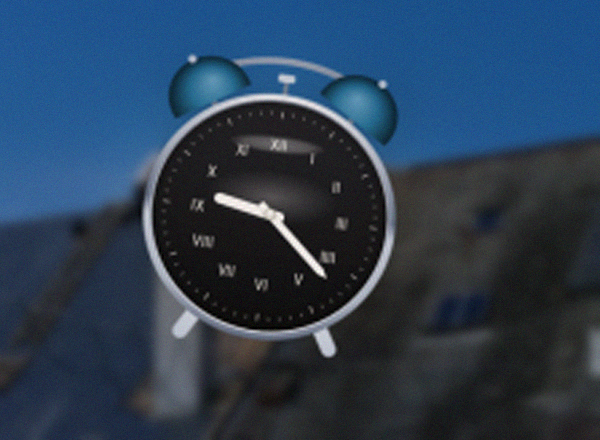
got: 9h22
